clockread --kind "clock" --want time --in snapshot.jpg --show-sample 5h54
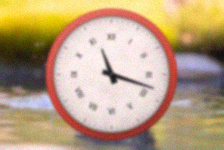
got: 11h18
